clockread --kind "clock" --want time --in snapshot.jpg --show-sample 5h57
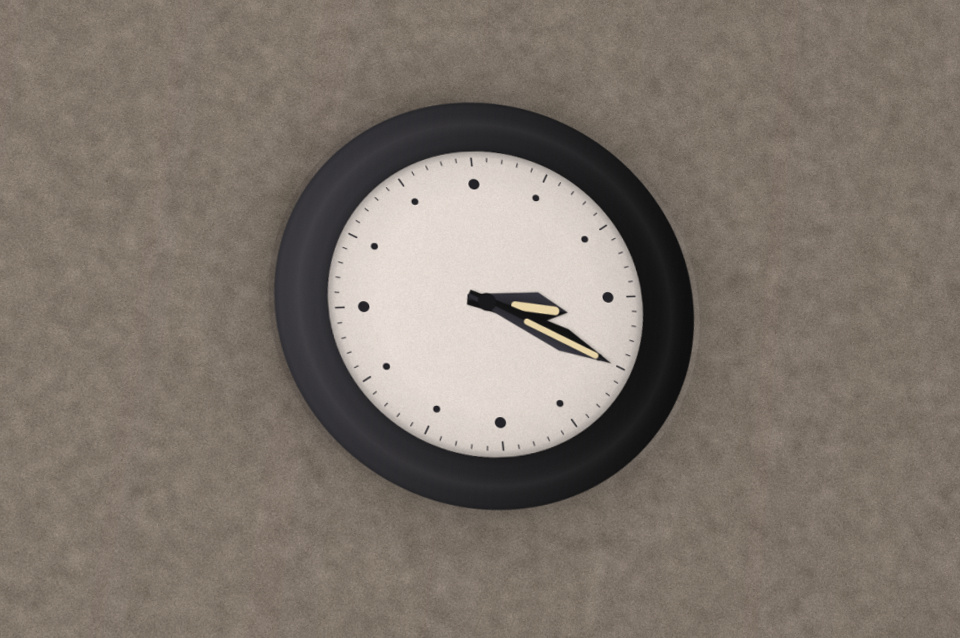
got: 3h20
